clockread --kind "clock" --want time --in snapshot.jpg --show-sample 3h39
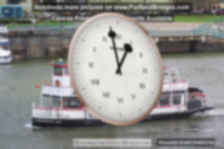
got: 12h58
